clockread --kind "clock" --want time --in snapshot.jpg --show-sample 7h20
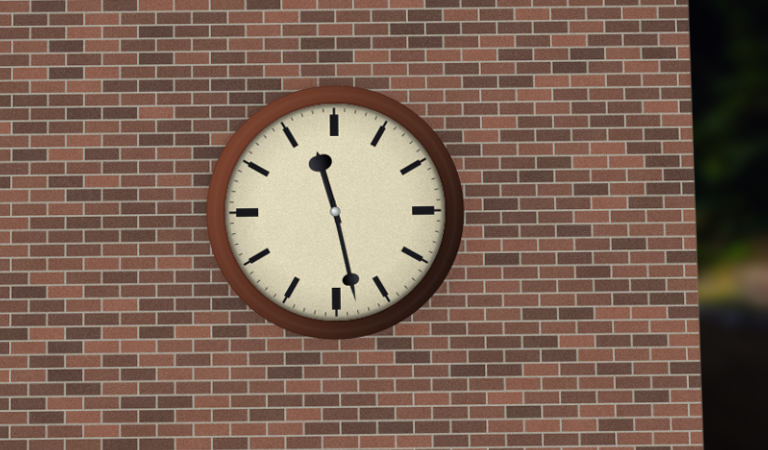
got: 11h28
